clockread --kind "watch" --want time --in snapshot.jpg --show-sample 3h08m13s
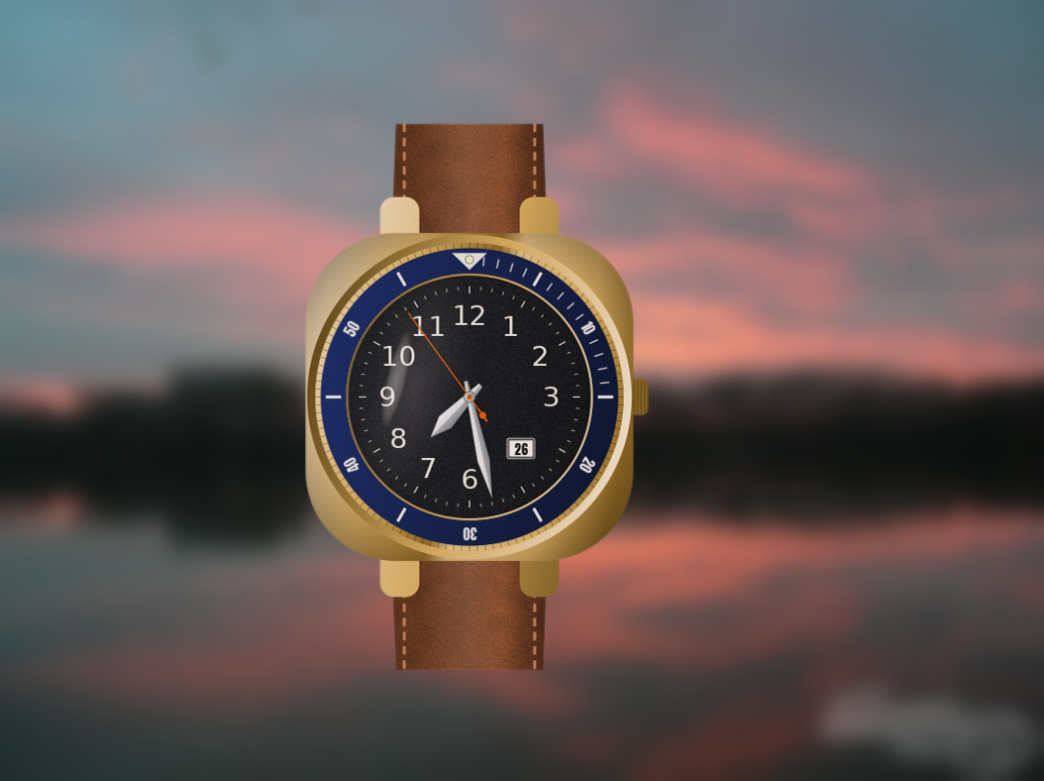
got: 7h27m54s
